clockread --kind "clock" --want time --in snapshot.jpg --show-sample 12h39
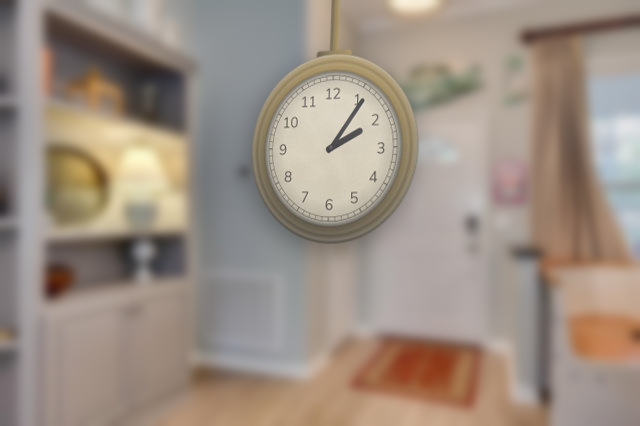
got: 2h06
